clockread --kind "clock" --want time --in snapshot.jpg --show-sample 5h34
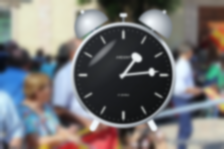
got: 1h14
